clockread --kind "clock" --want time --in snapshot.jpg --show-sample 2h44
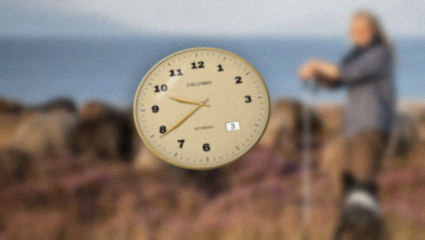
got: 9h39
